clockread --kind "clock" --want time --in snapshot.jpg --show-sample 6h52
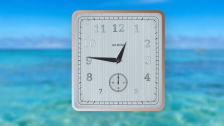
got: 12h46
